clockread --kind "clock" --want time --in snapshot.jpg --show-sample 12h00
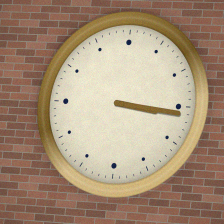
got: 3h16
